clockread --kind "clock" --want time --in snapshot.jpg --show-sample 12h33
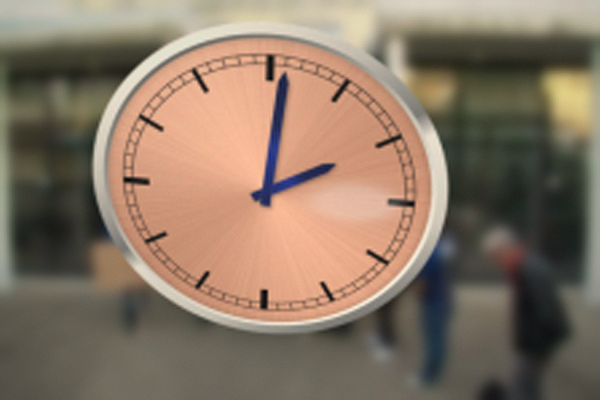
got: 2h01
